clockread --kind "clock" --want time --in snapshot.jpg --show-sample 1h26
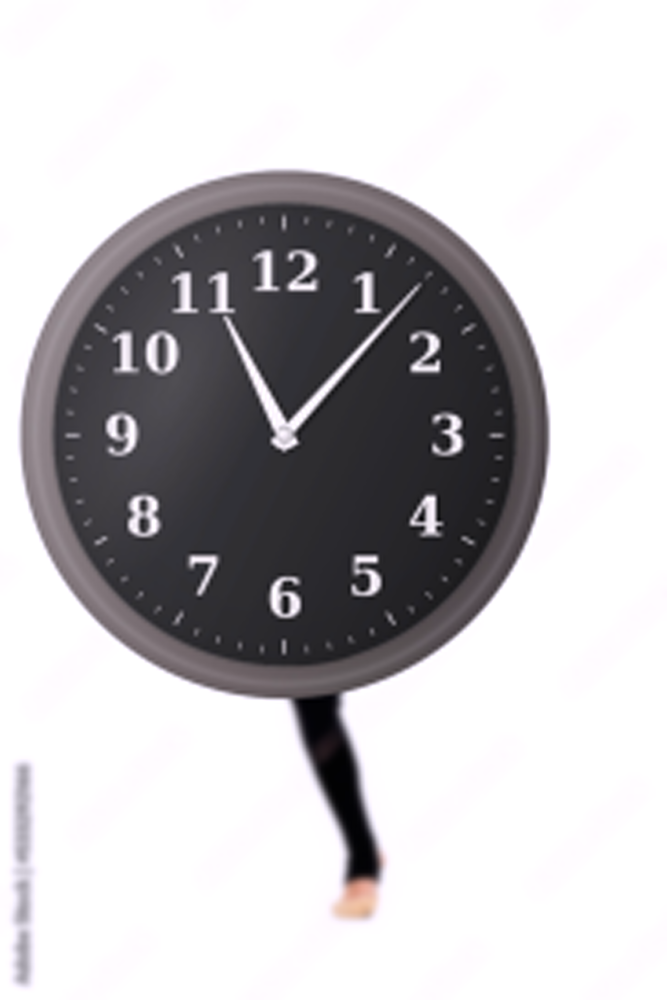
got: 11h07
